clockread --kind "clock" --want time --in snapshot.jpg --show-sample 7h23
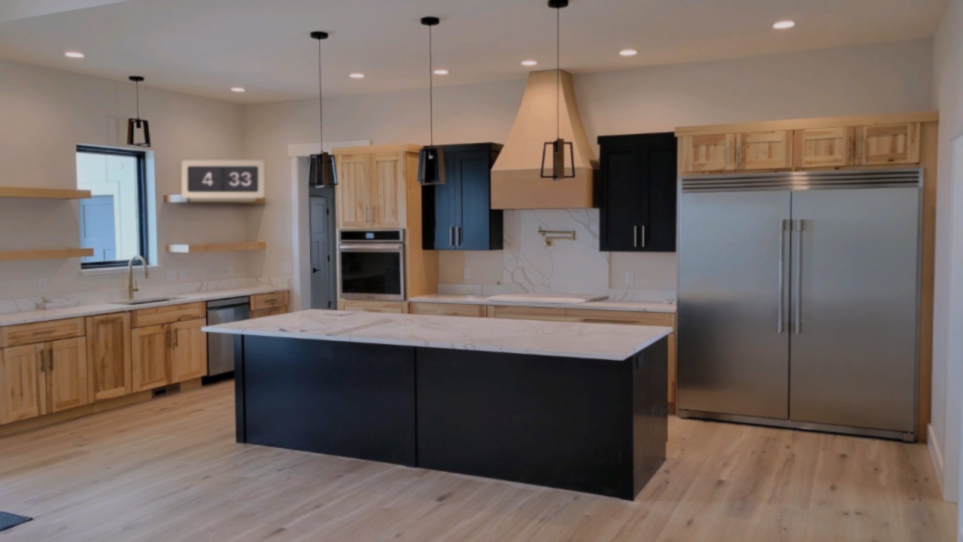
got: 4h33
